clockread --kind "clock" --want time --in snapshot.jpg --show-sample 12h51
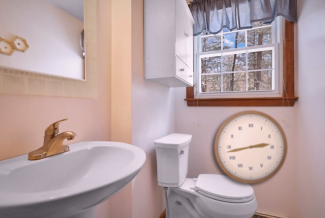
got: 2h43
